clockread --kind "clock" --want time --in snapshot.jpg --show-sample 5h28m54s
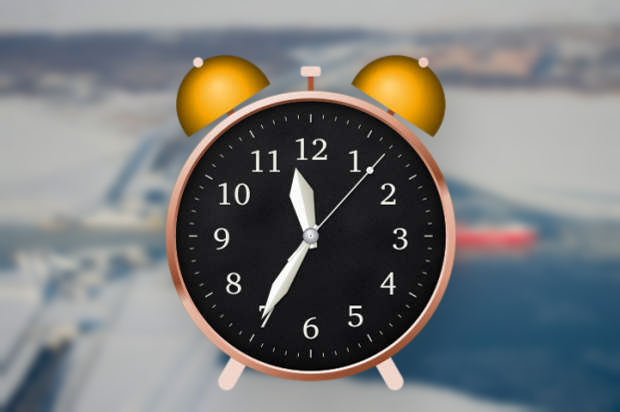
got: 11h35m07s
